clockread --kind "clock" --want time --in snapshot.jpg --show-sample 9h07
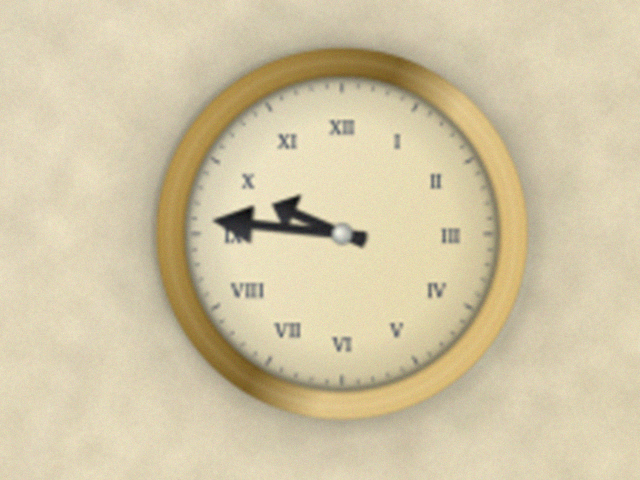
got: 9h46
